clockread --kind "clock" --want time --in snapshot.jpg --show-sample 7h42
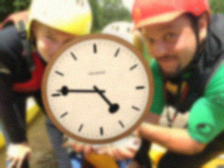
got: 4h46
